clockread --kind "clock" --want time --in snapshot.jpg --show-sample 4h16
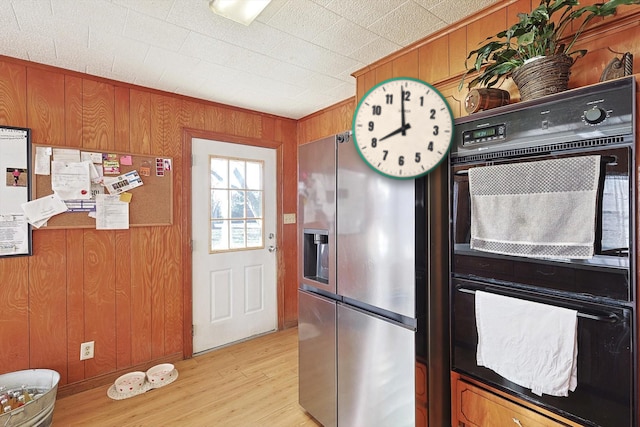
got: 7h59
